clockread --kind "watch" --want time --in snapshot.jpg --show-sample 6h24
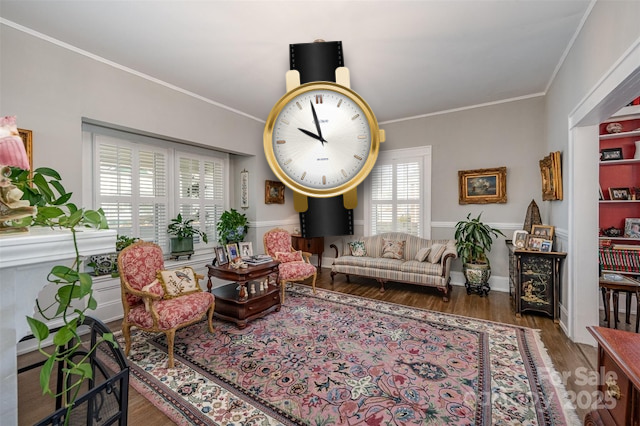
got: 9h58
